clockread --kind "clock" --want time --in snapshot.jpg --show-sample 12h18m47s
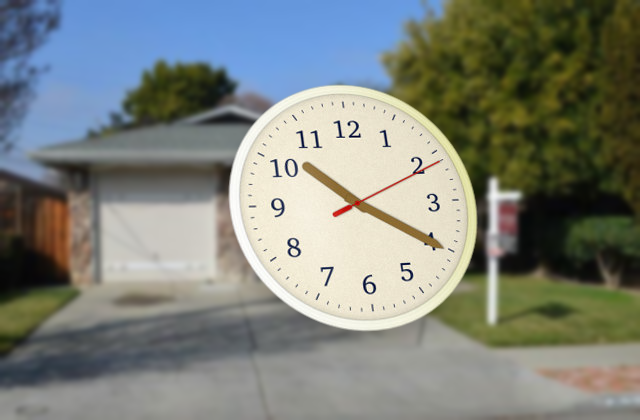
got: 10h20m11s
